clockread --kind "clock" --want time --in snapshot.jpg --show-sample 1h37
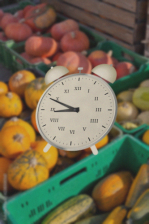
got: 8h49
